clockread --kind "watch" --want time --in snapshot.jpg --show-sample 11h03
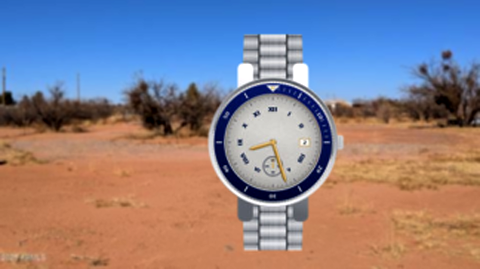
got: 8h27
